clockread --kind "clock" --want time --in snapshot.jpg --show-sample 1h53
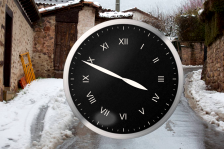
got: 3h49
